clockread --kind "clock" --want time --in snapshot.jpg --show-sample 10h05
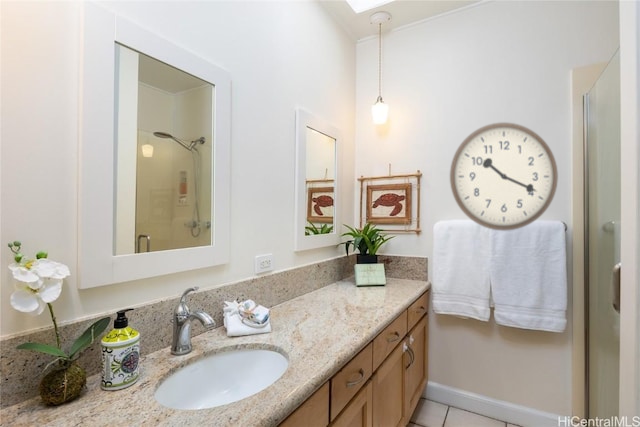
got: 10h19
